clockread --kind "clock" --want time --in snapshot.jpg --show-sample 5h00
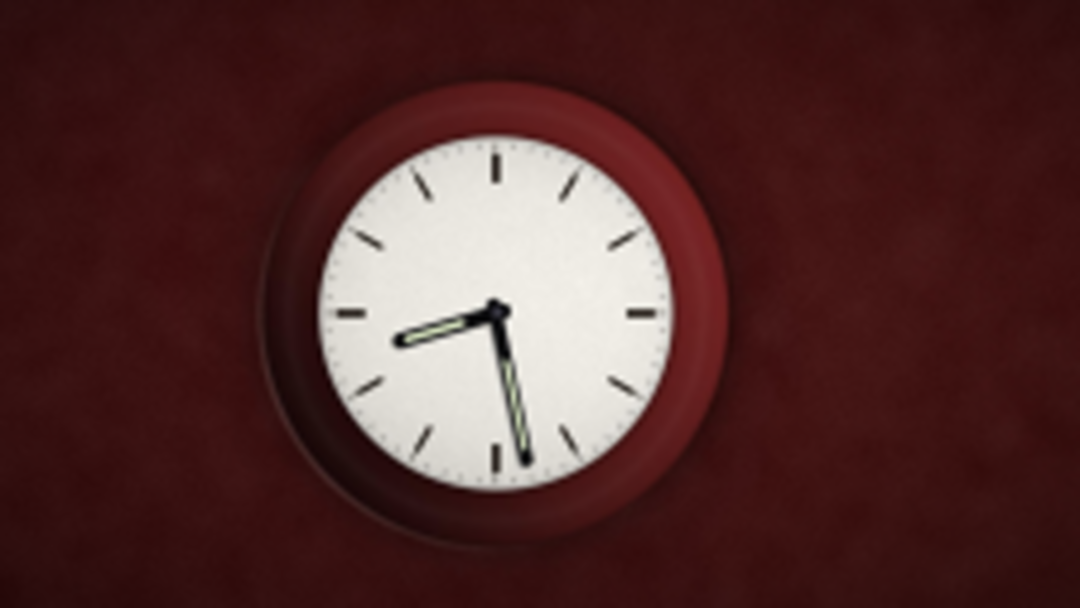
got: 8h28
